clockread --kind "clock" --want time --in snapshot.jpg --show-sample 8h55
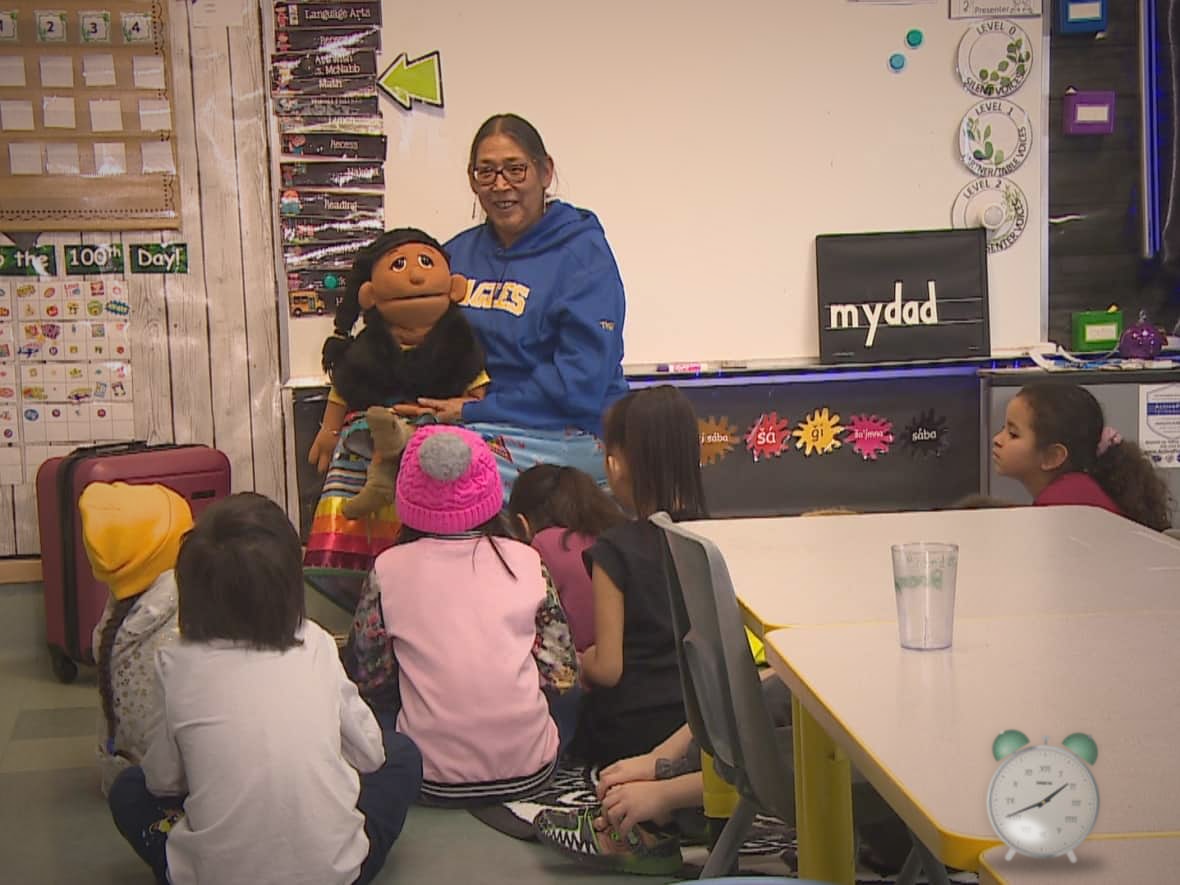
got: 1h41
